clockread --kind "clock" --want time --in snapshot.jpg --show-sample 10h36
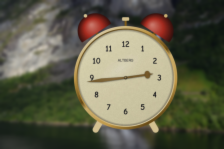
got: 2h44
